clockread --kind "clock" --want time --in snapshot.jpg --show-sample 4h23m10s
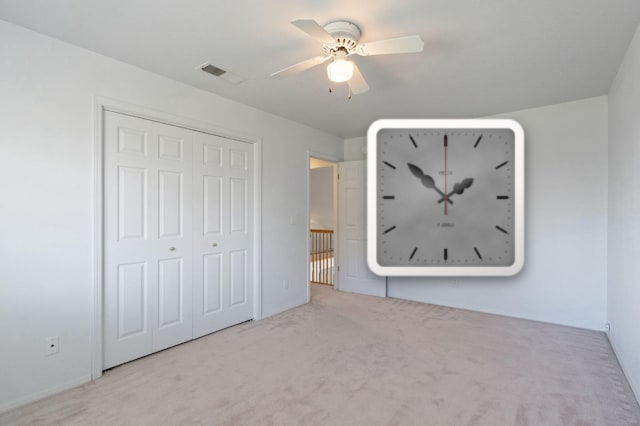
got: 1h52m00s
